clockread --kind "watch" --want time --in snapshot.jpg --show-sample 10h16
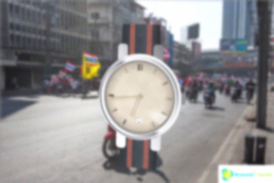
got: 6h44
